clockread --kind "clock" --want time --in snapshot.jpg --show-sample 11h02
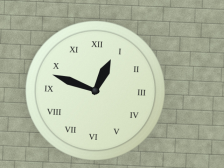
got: 12h48
